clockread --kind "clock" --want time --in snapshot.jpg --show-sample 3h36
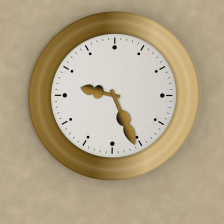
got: 9h26
